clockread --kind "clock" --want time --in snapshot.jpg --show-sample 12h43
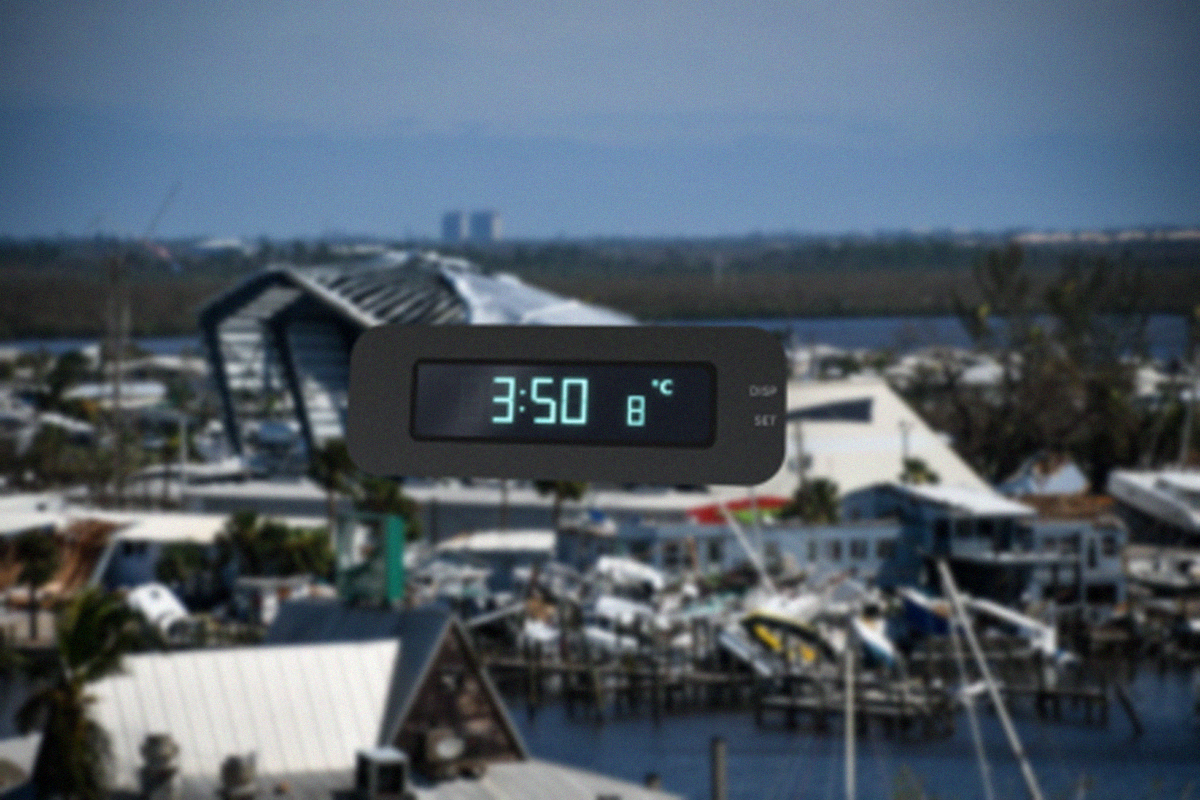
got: 3h50
